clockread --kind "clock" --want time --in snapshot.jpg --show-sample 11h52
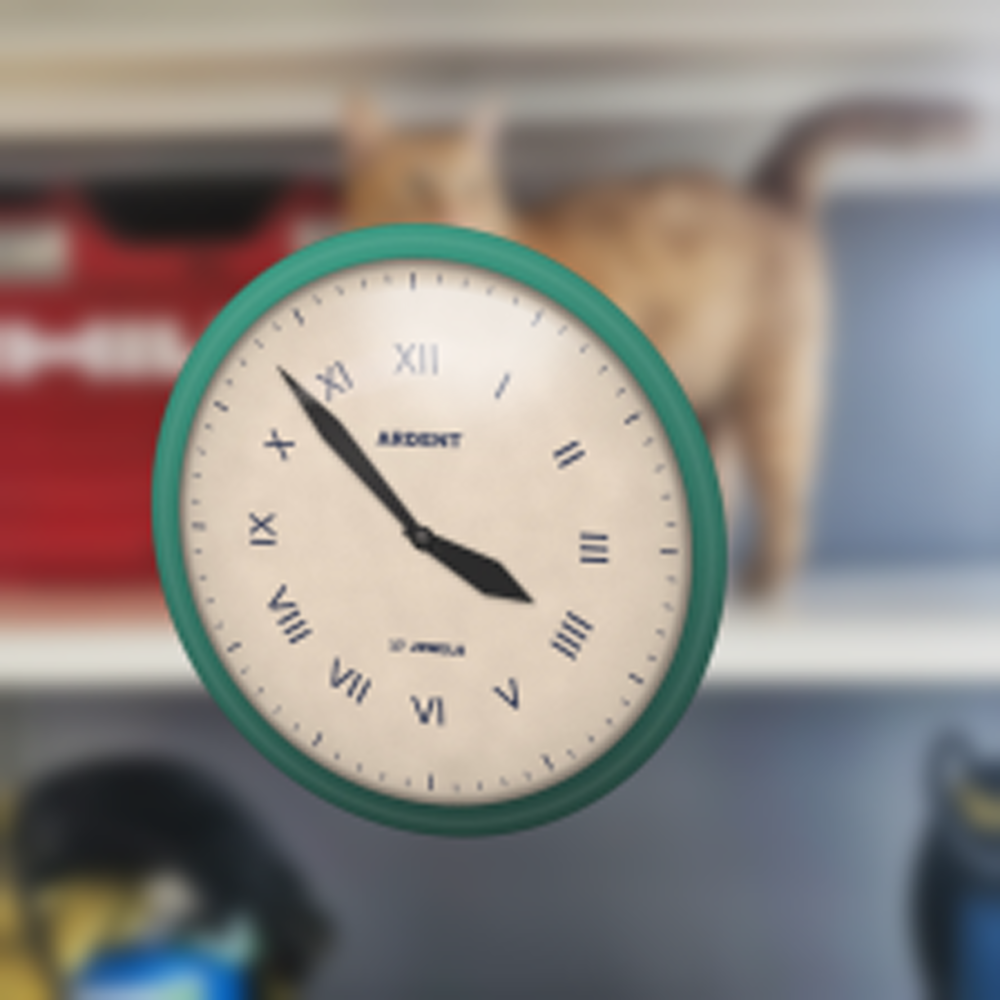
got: 3h53
